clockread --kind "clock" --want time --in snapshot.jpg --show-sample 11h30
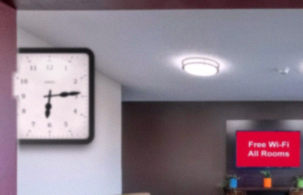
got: 6h14
